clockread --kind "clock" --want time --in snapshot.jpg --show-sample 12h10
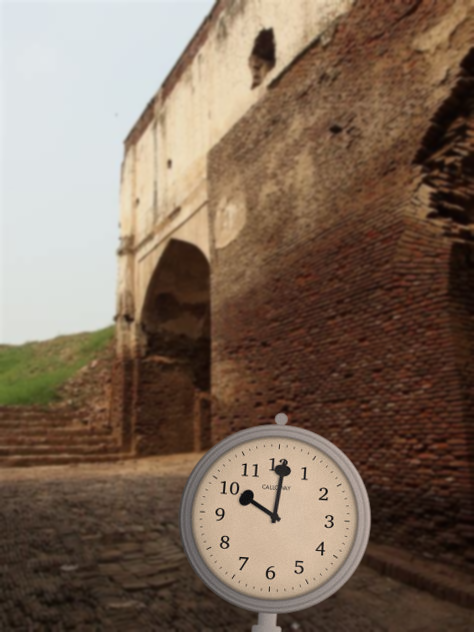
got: 10h01
